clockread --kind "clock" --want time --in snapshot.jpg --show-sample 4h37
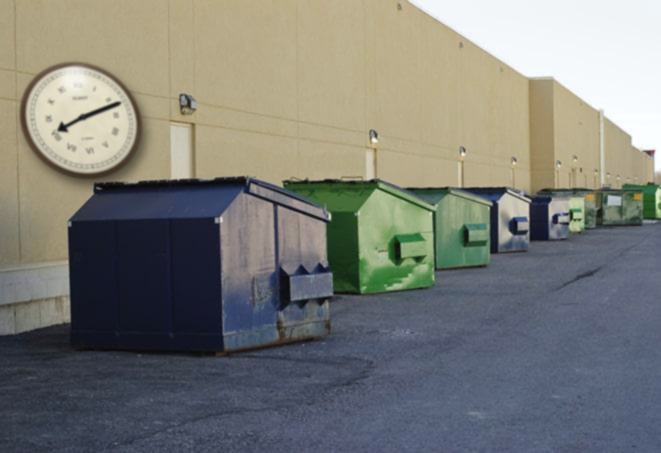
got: 8h12
